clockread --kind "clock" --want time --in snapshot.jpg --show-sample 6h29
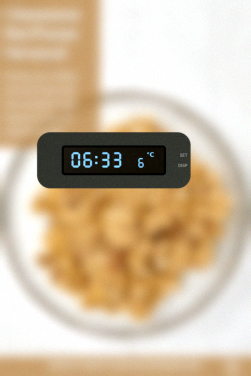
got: 6h33
